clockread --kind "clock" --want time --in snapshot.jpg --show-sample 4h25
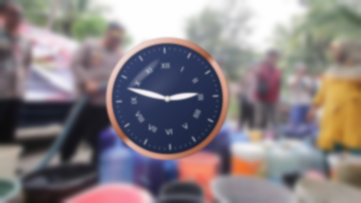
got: 2h48
